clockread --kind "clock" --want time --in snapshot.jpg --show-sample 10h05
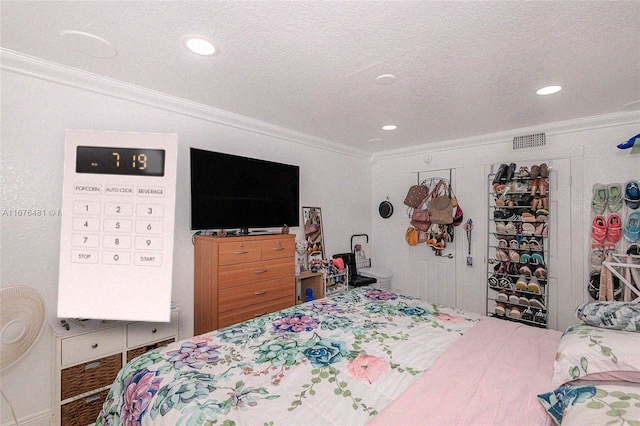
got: 7h19
